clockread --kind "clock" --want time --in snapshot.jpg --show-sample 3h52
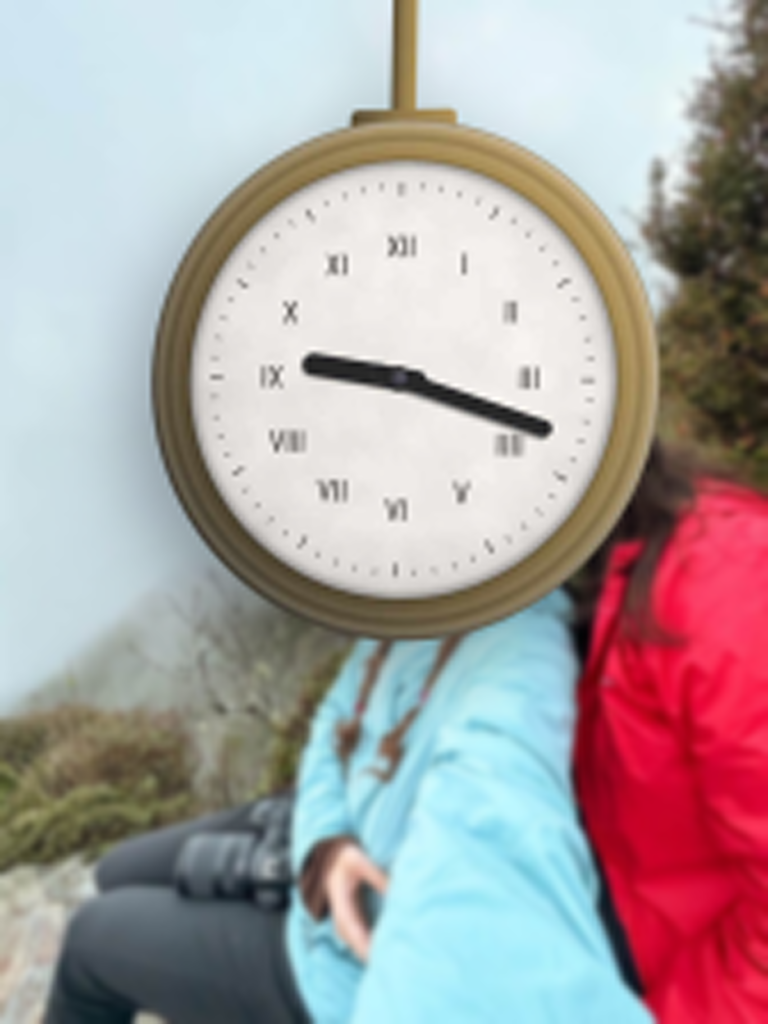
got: 9h18
